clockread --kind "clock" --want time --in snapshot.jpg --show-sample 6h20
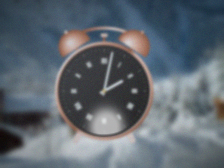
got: 2h02
